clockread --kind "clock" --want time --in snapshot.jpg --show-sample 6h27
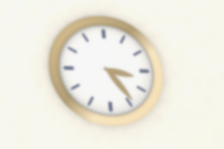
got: 3h24
